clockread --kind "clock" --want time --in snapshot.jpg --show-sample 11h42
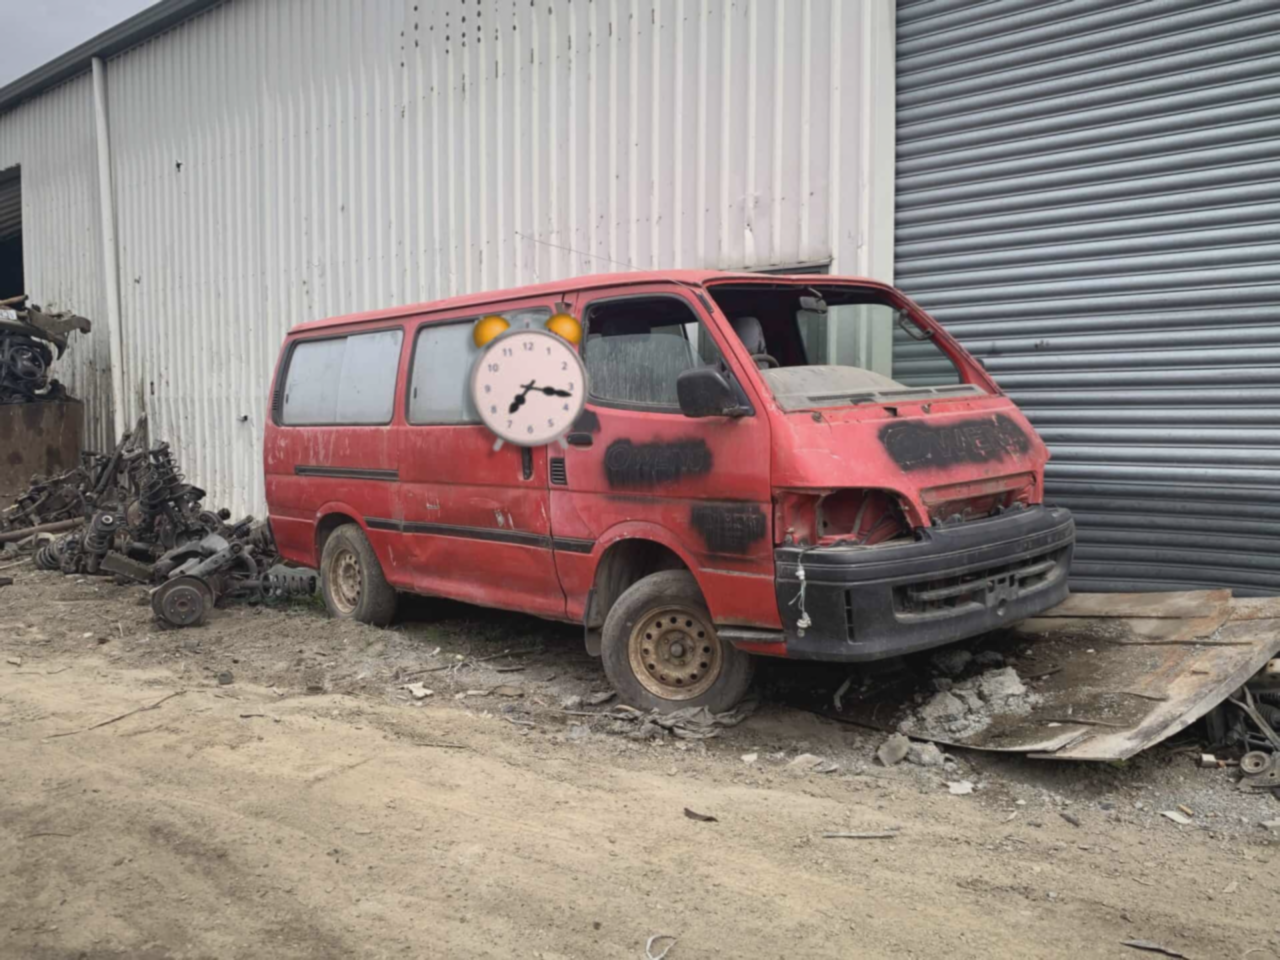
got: 7h17
